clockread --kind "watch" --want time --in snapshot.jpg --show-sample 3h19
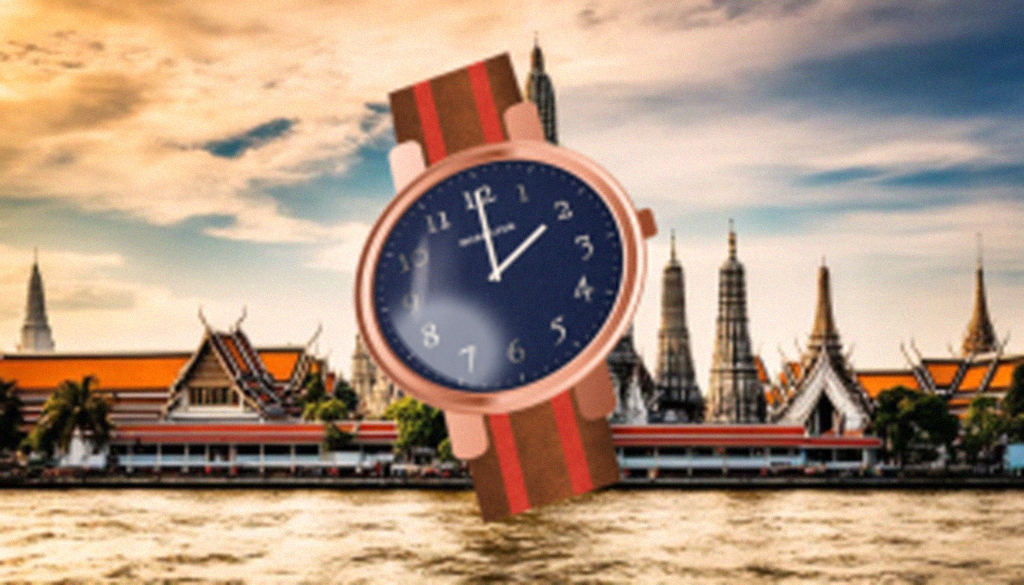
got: 2h00
